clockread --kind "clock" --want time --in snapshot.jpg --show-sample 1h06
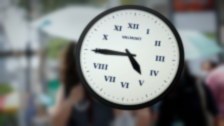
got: 4h45
